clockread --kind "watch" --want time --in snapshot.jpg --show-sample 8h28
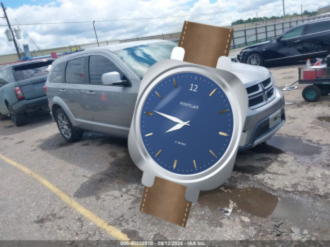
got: 7h46
